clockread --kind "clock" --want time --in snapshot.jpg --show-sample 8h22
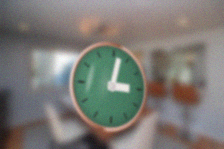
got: 3h02
